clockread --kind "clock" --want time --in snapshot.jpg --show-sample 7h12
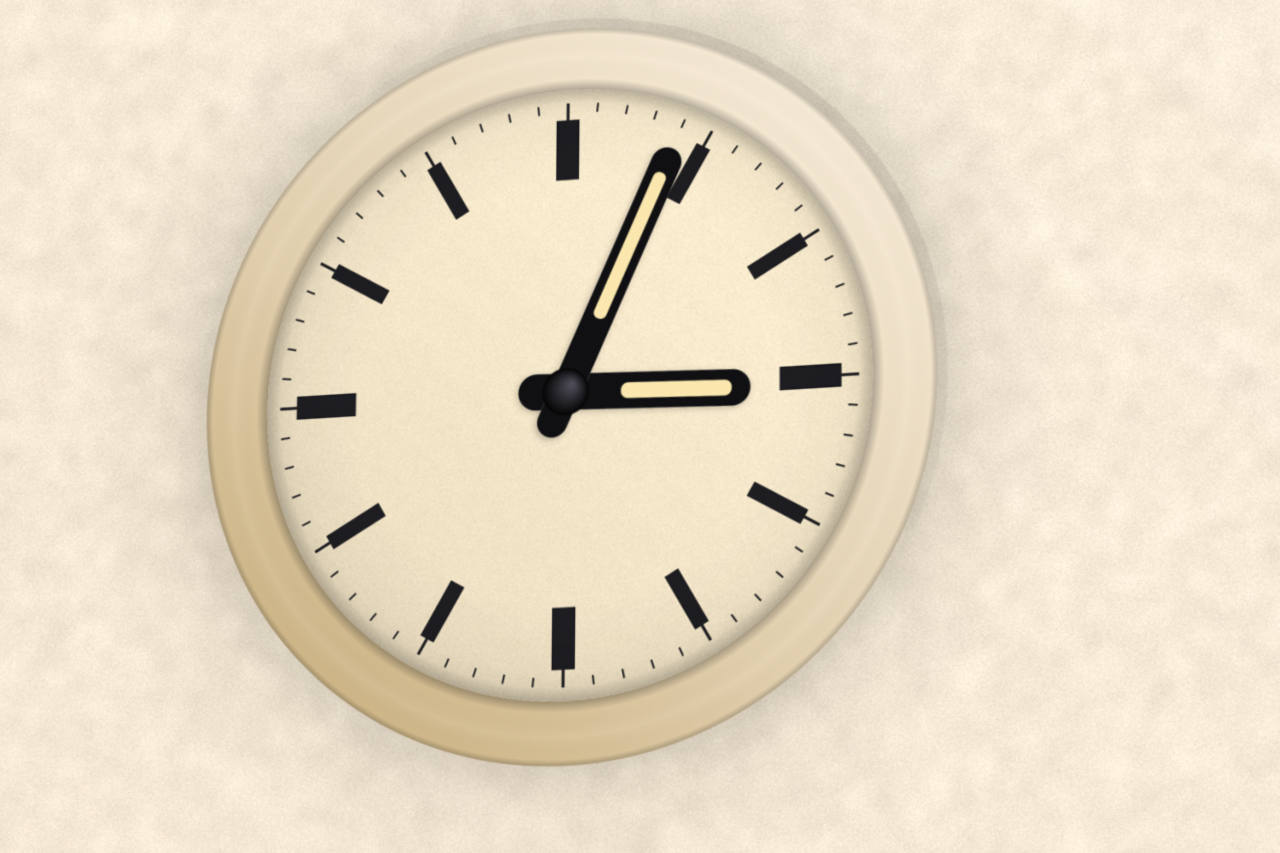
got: 3h04
